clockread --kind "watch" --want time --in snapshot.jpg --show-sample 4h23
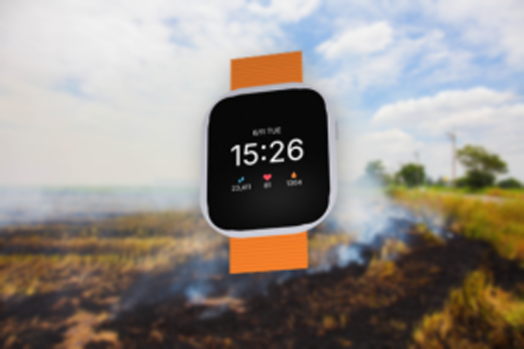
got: 15h26
